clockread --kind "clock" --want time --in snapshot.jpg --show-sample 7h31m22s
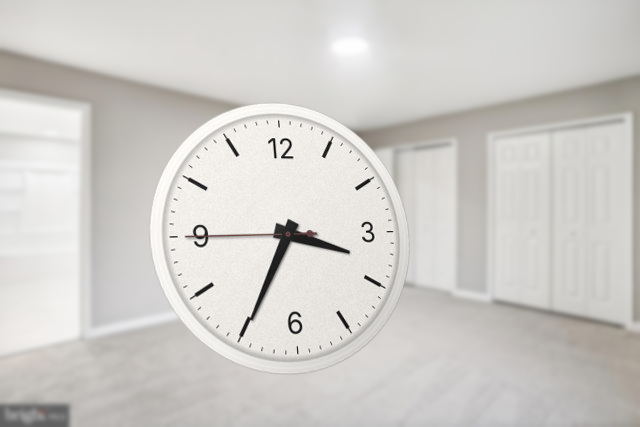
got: 3h34m45s
